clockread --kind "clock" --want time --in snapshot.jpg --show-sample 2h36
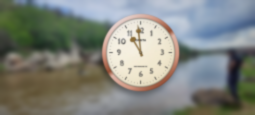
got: 10h59
